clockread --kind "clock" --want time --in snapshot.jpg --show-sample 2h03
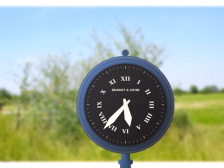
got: 5h37
